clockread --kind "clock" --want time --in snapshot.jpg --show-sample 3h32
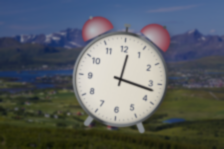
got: 12h17
